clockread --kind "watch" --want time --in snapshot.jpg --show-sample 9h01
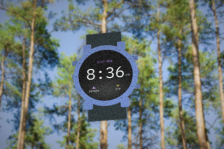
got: 8h36
